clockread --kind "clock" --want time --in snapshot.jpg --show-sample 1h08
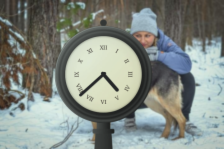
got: 4h38
